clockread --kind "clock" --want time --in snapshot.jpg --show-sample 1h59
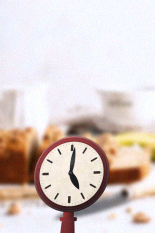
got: 5h01
